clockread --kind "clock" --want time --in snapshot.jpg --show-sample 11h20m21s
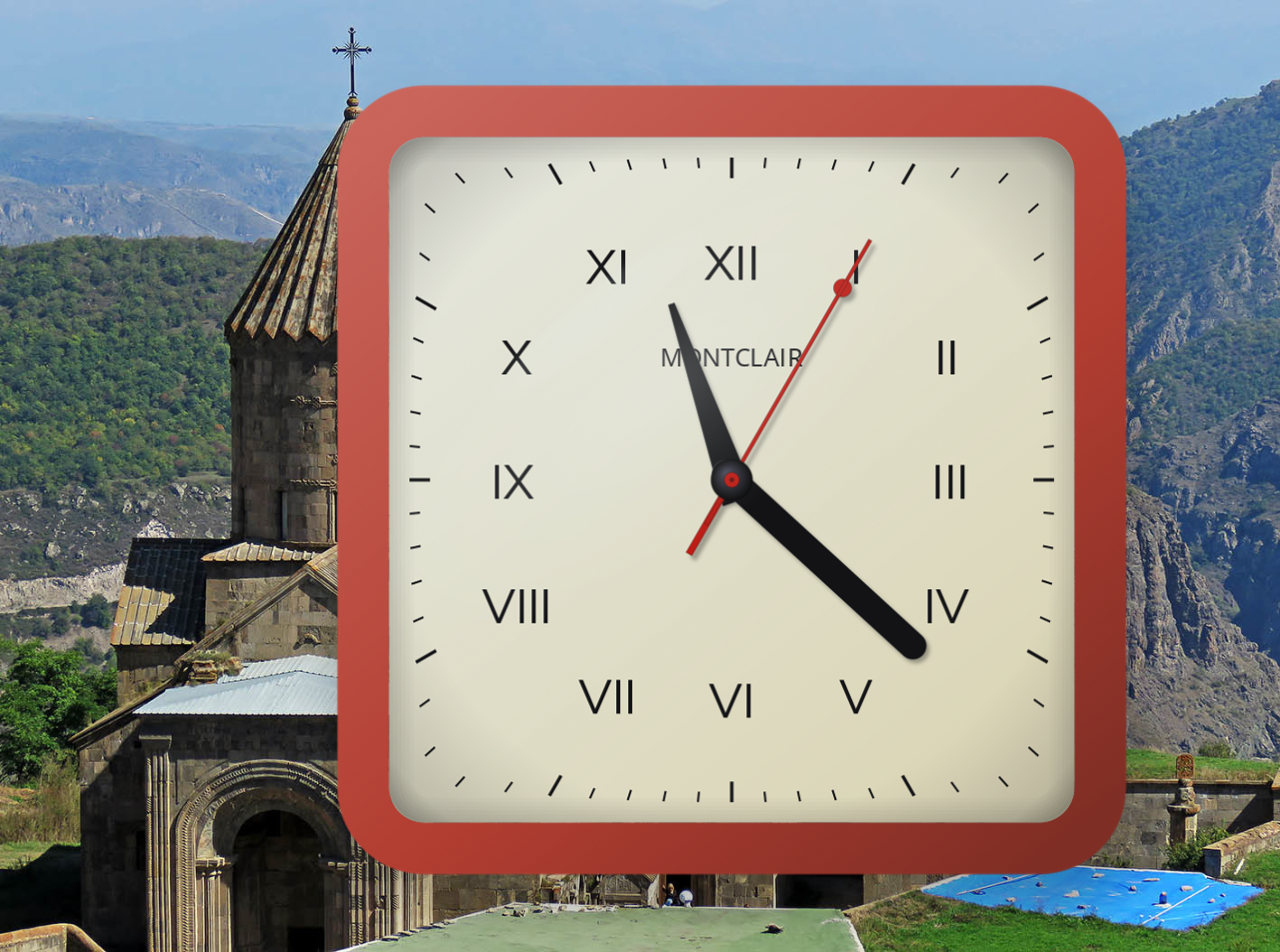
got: 11h22m05s
